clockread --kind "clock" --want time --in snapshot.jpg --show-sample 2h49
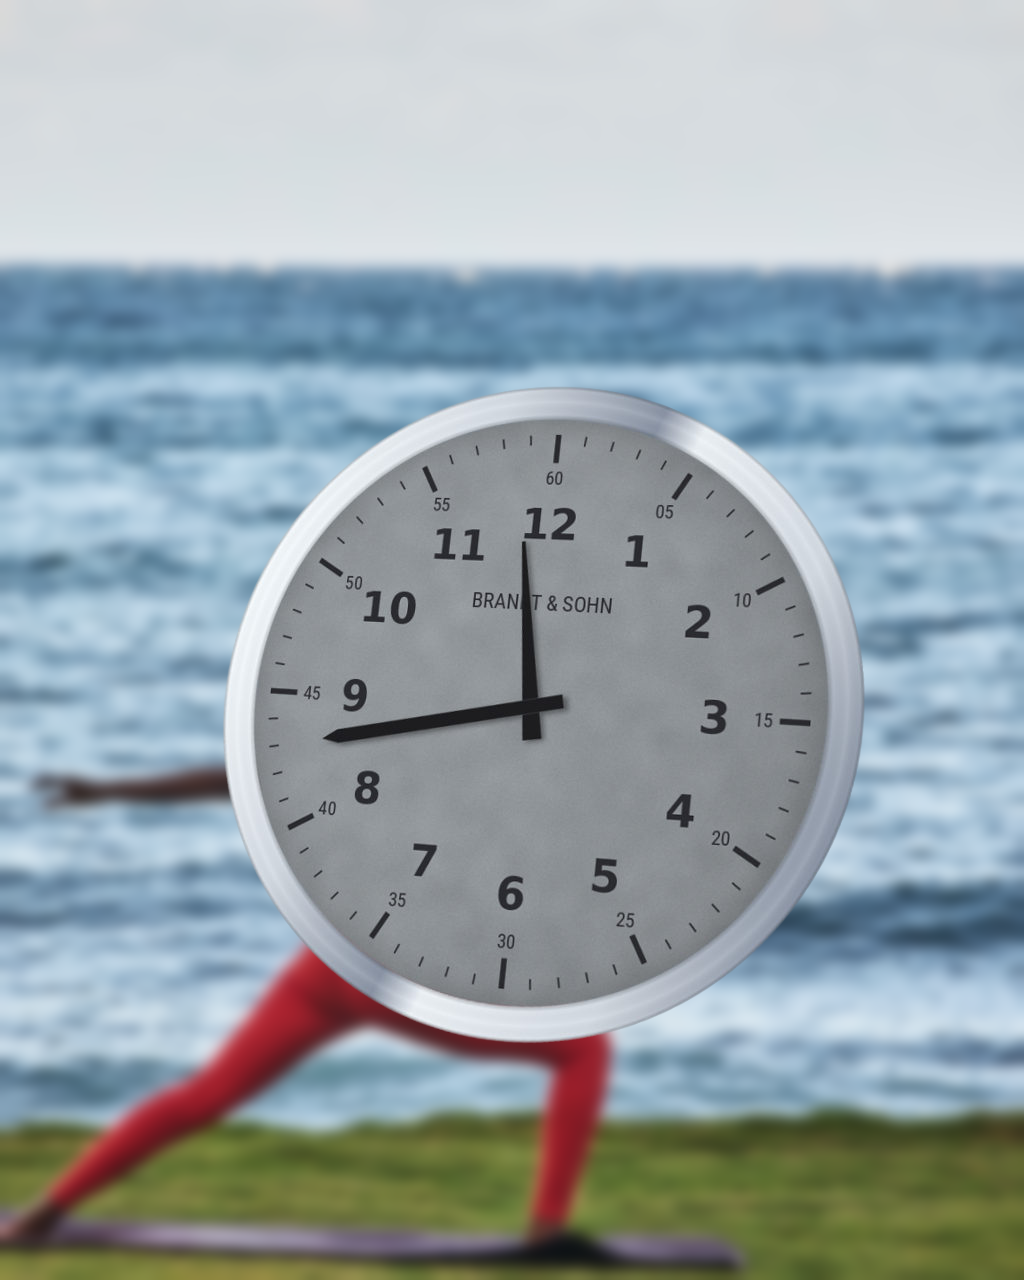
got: 11h43
